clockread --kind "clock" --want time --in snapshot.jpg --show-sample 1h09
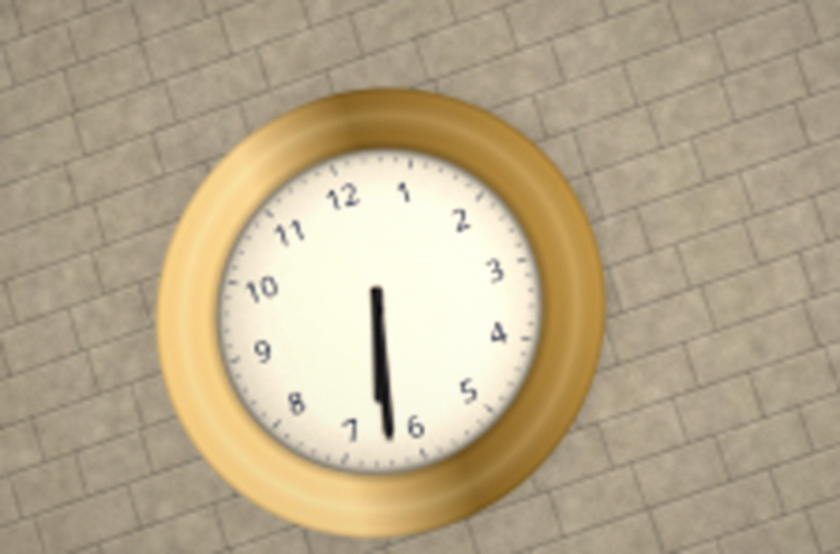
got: 6h32
